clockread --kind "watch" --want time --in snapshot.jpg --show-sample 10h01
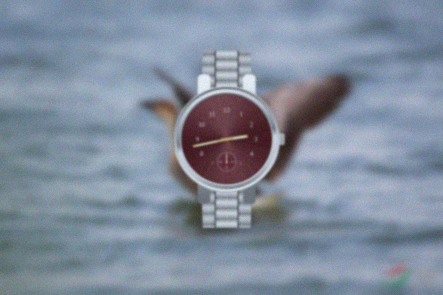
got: 2h43
